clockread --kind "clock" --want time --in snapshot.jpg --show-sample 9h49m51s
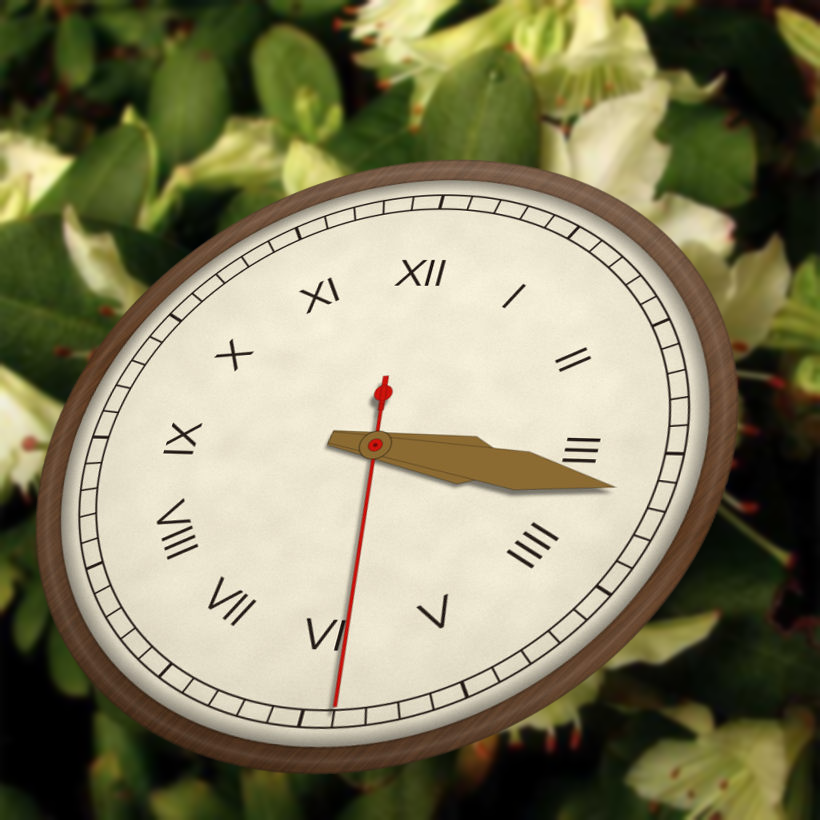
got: 3h16m29s
